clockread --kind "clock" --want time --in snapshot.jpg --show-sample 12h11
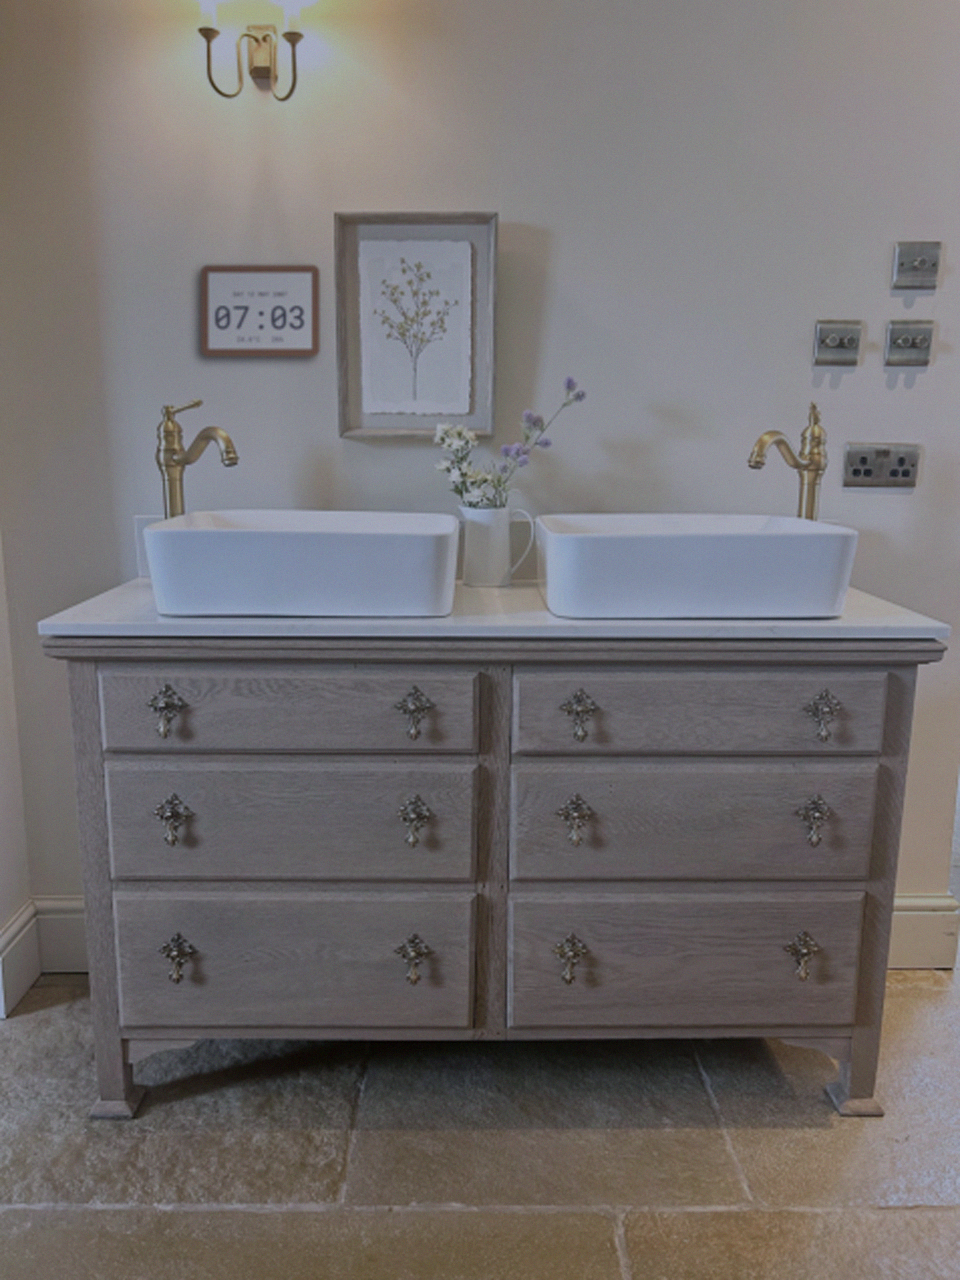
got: 7h03
